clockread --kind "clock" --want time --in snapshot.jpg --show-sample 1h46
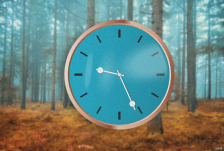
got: 9h26
